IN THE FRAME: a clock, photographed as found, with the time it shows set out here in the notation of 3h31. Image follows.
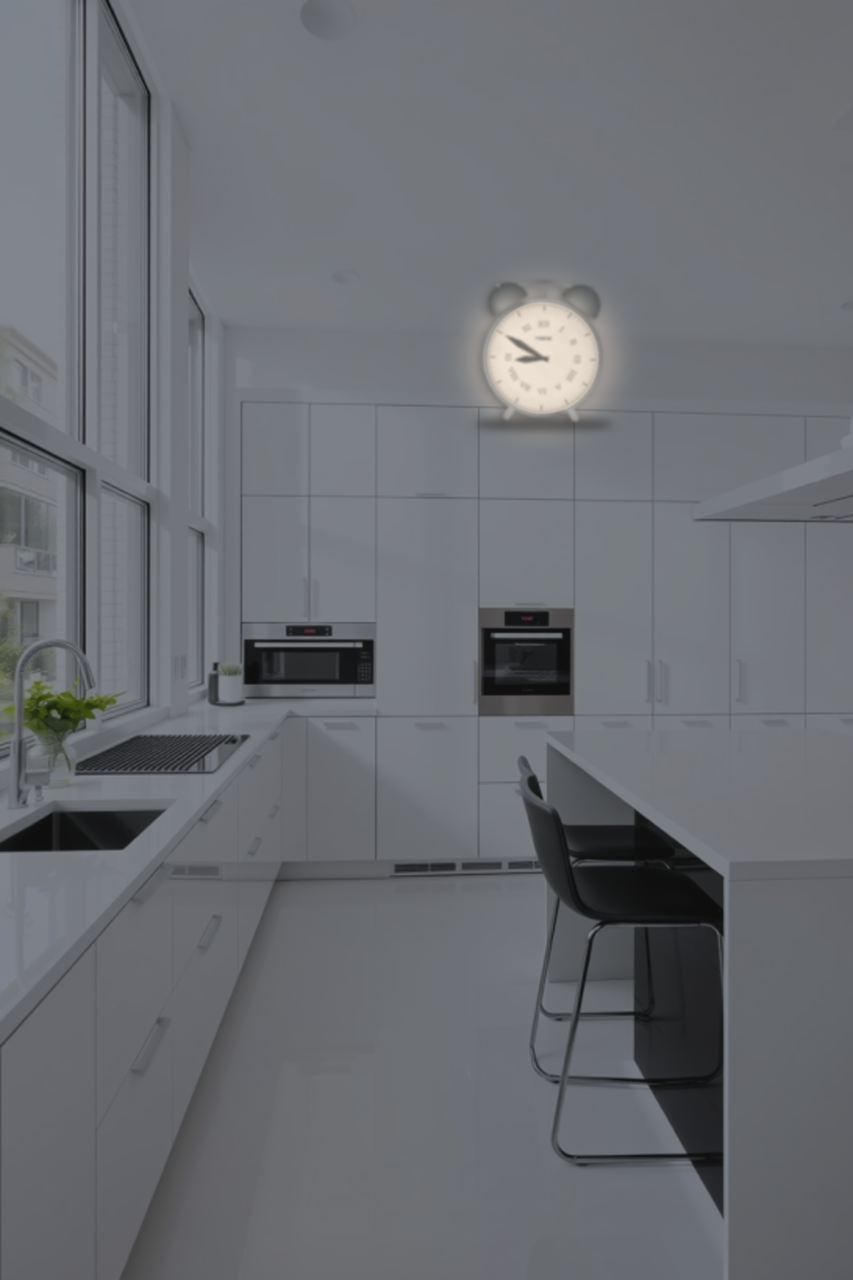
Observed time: 8h50
